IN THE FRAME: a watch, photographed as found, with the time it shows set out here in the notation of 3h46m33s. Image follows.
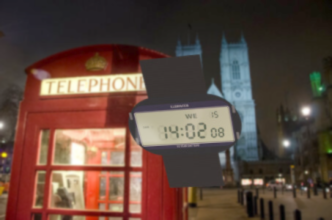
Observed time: 14h02m08s
